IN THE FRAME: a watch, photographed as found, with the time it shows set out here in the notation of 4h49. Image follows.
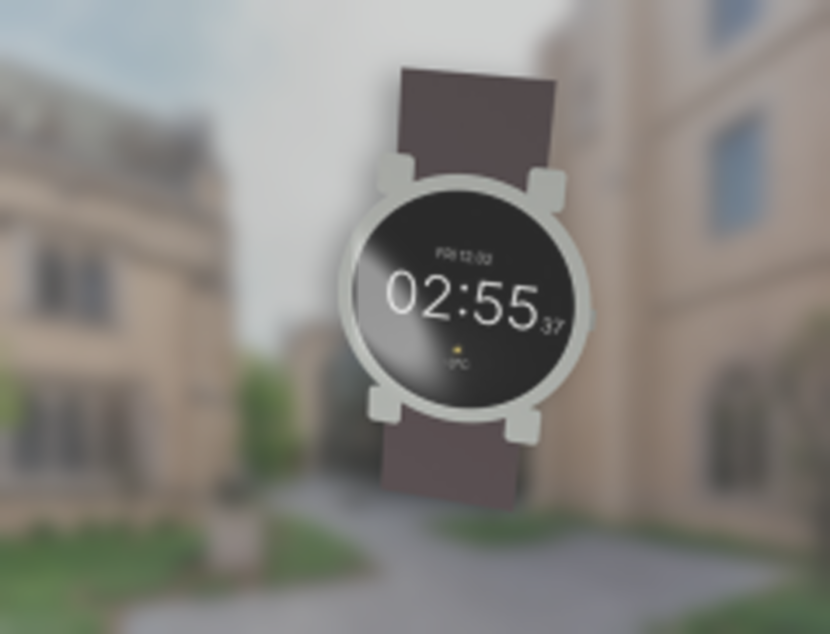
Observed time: 2h55
